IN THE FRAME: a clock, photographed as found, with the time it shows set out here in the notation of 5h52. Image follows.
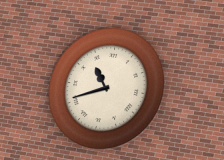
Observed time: 10h41
